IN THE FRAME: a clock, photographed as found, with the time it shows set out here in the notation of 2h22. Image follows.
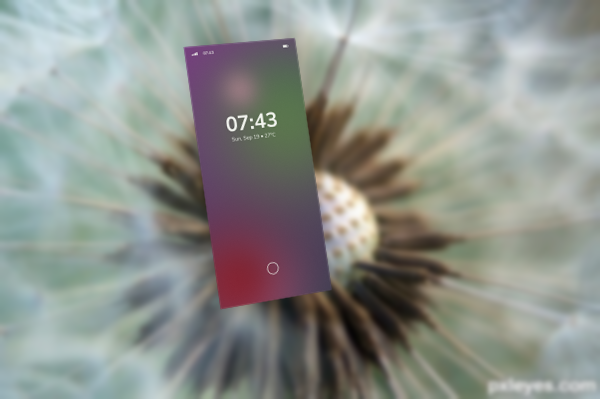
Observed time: 7h43
